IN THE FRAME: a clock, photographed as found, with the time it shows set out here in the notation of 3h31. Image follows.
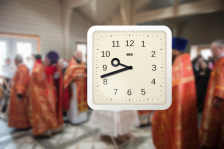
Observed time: 9h42
